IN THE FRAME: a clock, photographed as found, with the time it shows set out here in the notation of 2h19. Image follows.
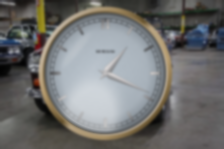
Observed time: 1h19
